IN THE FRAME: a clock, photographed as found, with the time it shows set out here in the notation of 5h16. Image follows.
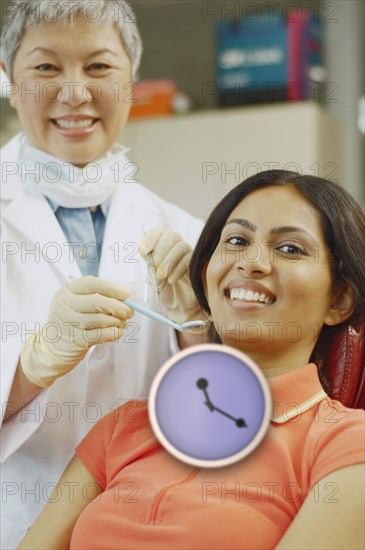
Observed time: 11h20
